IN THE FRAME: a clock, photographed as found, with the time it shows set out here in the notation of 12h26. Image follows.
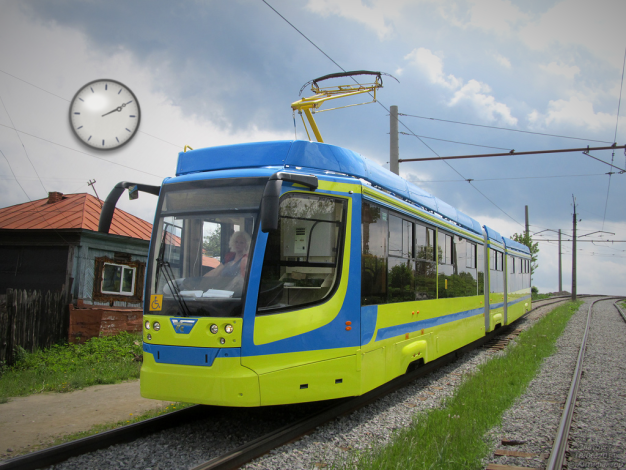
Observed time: 2h10
